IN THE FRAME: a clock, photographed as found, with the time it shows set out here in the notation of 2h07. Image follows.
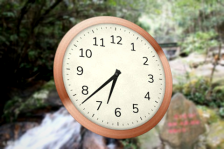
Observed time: 6h38
